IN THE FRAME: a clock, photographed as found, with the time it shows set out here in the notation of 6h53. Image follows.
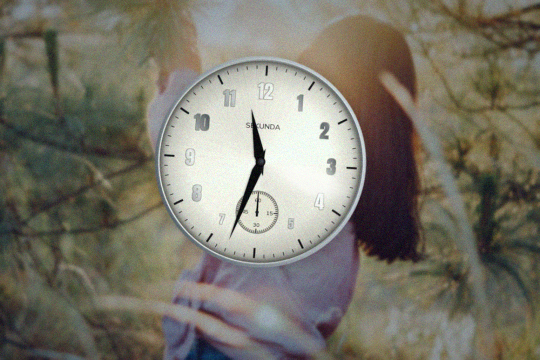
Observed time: 11h33
